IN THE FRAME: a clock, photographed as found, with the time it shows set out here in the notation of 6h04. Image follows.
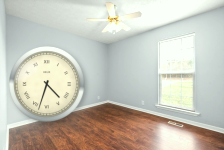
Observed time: 4h33
